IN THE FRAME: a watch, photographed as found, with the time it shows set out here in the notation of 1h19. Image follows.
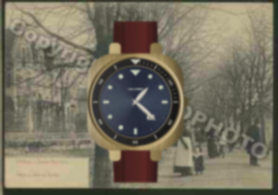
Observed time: 1h22
